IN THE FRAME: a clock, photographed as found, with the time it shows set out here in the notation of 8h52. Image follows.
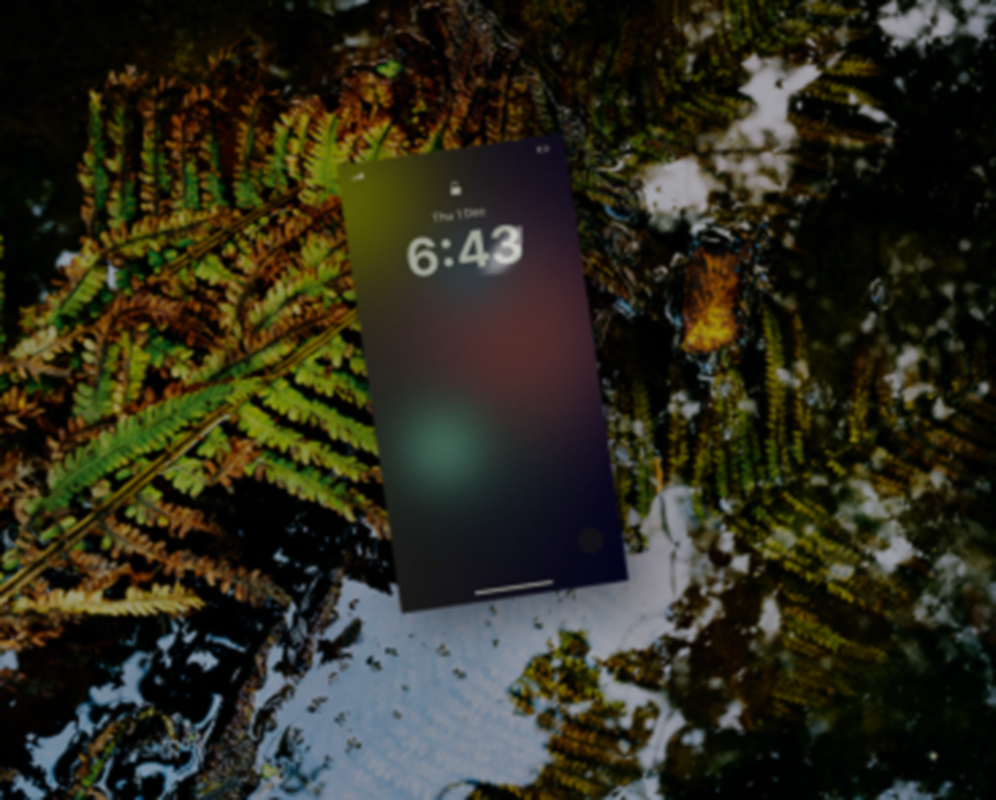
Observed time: 6h43
